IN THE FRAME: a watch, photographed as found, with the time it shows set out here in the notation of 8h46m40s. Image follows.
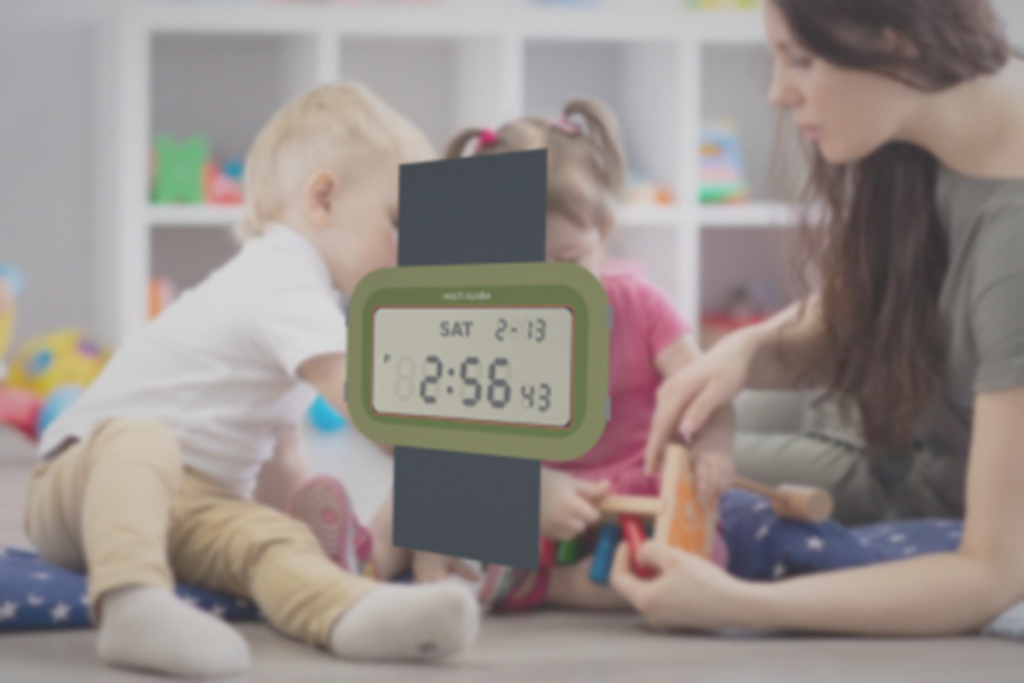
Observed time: 2h56m43s
